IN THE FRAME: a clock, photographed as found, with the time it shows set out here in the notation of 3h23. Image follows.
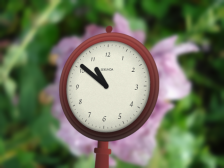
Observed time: 10h51
